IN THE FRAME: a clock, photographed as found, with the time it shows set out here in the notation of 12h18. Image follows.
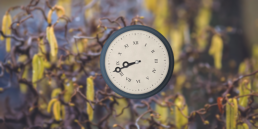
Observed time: 8h42
